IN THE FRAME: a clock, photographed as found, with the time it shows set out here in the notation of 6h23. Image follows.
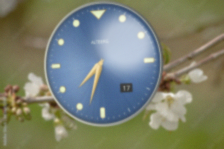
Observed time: 7h33
